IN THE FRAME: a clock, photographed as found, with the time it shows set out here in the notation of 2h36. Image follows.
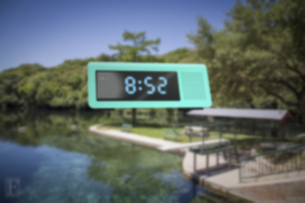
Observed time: 8h52
